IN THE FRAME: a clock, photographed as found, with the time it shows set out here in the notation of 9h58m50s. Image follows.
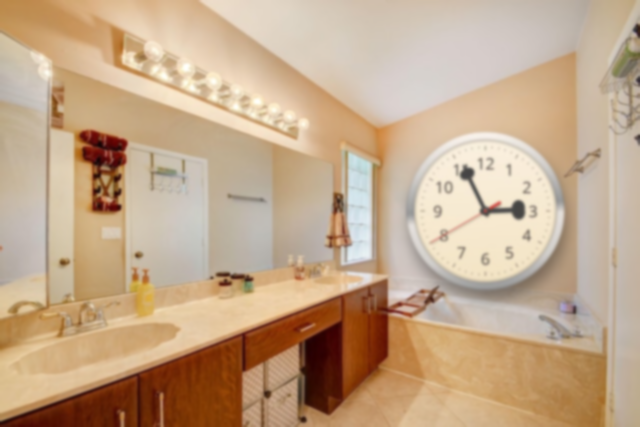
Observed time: 2h55m40s
